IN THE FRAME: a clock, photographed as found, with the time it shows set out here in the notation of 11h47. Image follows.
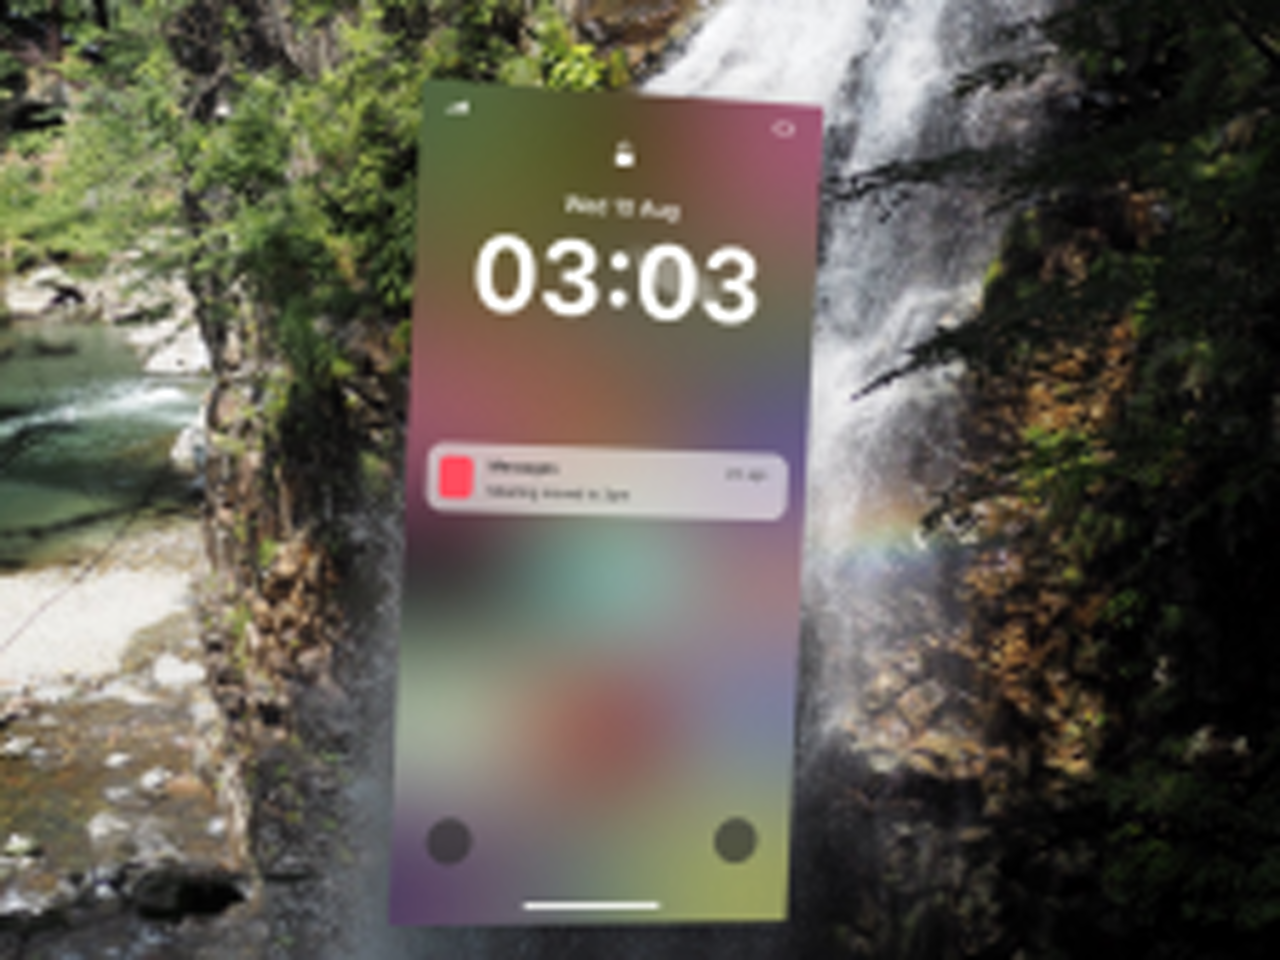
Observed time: 3h03
